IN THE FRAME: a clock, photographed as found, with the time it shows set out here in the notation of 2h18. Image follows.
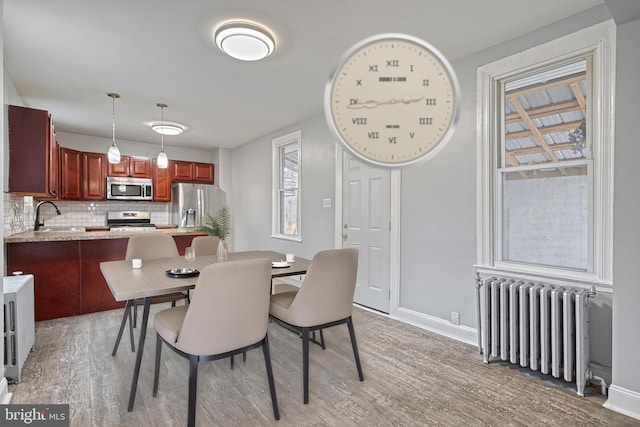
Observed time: 2h44
